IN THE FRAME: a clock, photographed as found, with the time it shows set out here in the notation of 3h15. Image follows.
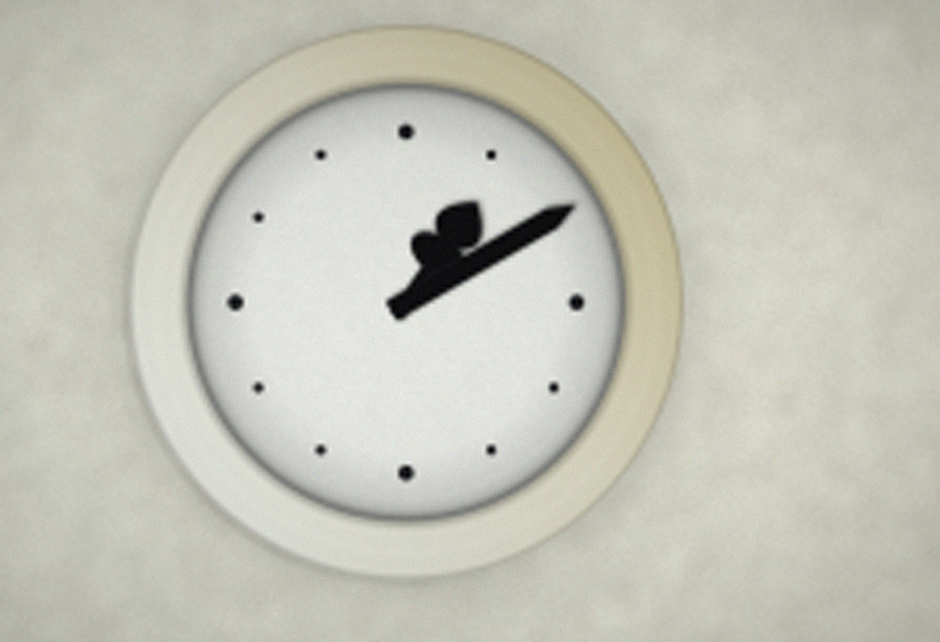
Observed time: 1h10
